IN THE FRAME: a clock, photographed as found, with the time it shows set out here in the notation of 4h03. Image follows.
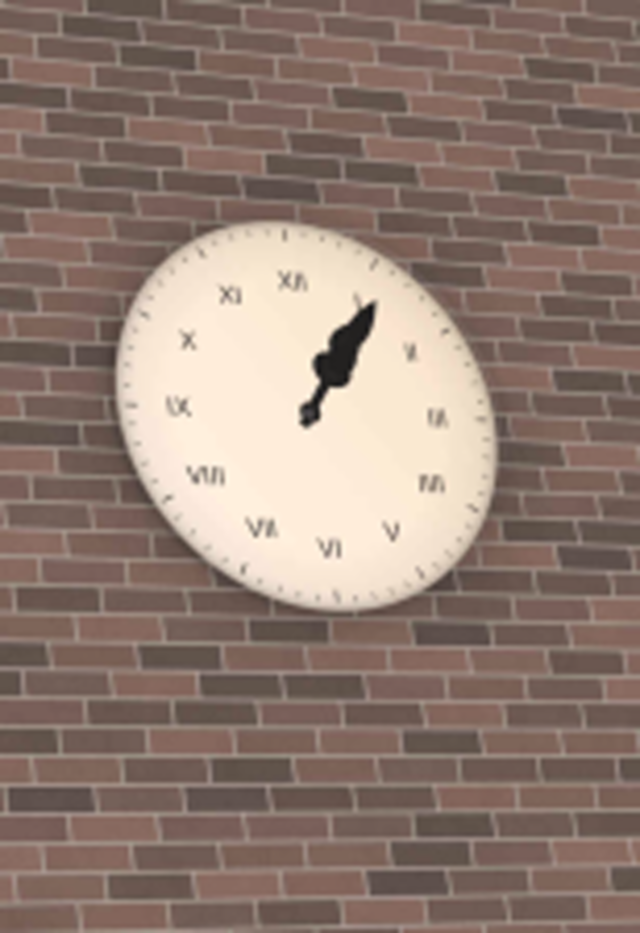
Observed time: 1h06
